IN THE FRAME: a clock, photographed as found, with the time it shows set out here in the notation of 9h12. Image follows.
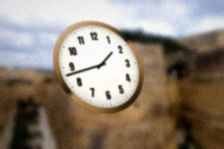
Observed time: 1h43
